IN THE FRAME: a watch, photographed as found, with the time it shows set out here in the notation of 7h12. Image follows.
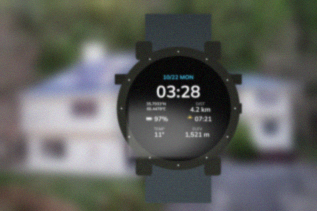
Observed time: 3h28
